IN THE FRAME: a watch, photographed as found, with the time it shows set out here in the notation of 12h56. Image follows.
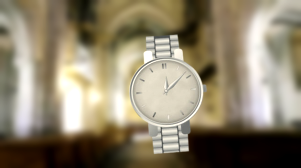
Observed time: 12h08
